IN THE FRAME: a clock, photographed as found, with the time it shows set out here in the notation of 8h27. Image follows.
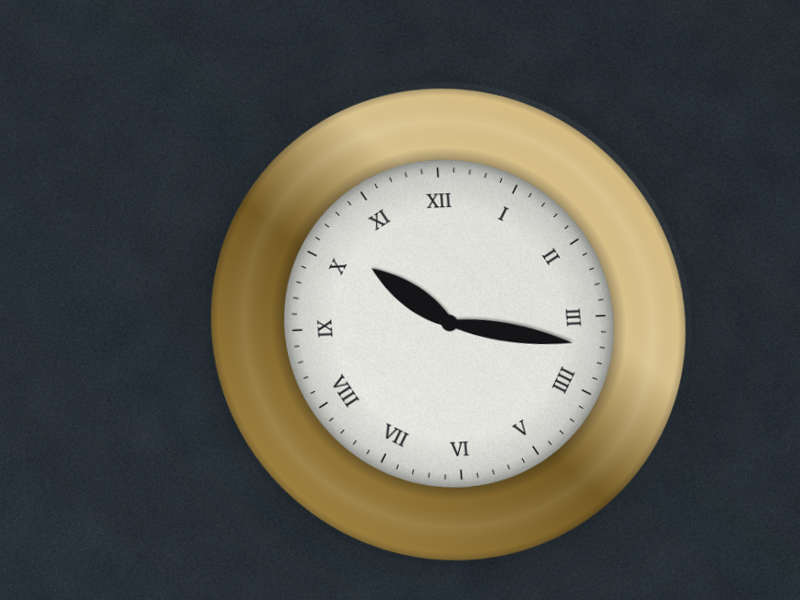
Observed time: 10h17
